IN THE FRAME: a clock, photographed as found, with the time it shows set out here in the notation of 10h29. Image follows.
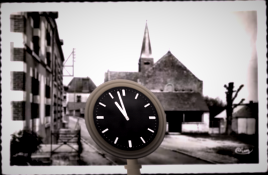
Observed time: 10h58
